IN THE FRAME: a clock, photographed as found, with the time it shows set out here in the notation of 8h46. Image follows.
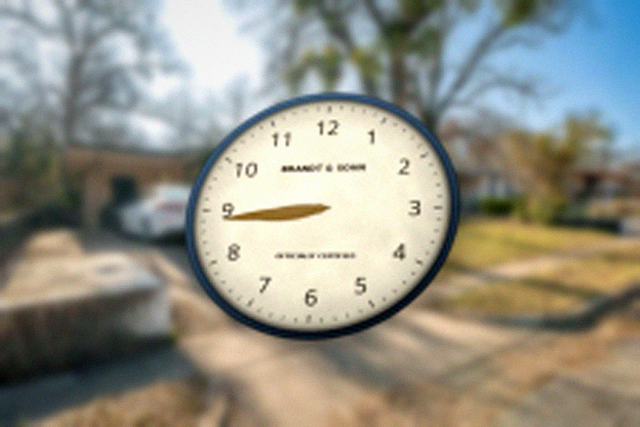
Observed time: 8h44
